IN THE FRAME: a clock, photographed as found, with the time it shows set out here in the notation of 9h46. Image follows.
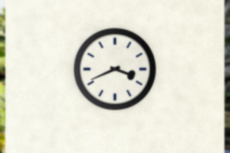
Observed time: 3h41
